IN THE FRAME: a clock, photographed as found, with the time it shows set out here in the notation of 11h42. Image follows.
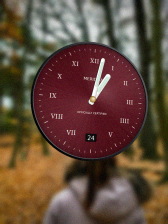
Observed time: 1h02
